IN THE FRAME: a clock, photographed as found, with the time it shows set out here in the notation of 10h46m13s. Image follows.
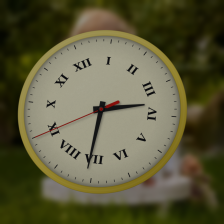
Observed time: 3h35m45s
